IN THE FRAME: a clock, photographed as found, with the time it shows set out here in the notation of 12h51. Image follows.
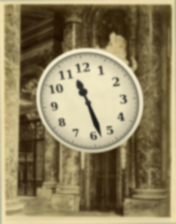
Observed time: 11h28
